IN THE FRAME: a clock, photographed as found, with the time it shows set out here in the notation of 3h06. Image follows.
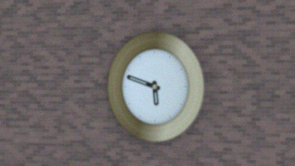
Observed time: 5h48
